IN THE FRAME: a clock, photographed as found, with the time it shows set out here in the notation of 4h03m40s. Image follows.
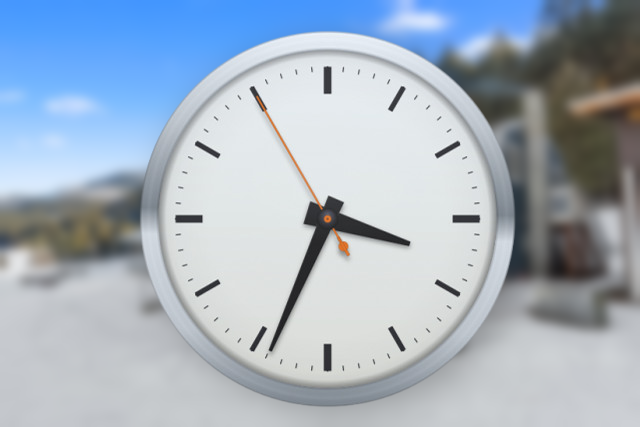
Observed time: 3h33m55s
